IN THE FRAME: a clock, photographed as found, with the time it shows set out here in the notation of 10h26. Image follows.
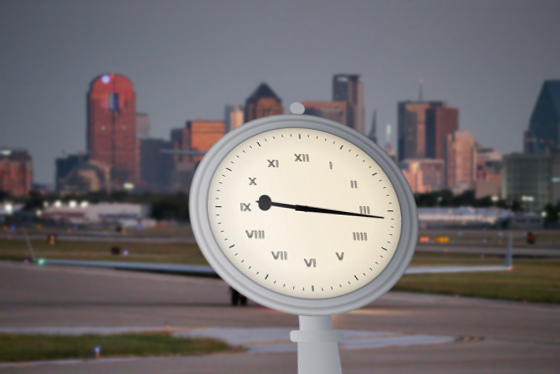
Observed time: 9h16
